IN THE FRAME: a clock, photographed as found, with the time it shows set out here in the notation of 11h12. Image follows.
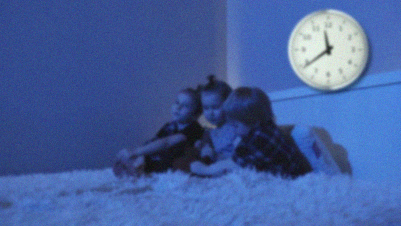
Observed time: 11h39
